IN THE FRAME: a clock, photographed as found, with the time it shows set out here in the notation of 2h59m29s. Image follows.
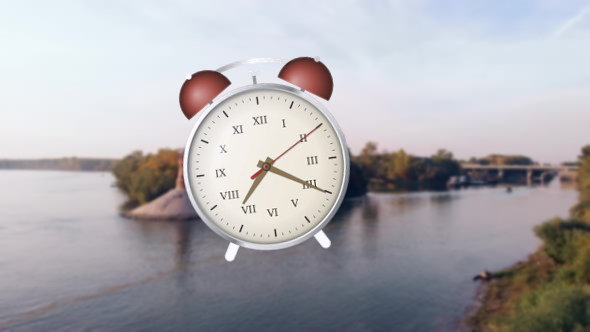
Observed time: 7h20m10s
